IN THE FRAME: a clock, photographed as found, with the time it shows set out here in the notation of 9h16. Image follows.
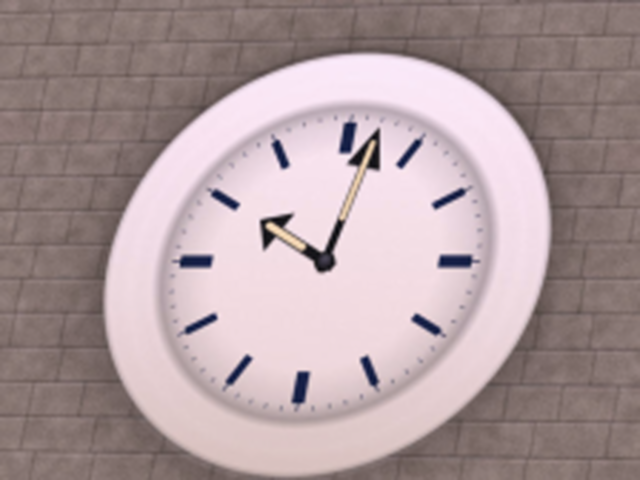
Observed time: 10h02
